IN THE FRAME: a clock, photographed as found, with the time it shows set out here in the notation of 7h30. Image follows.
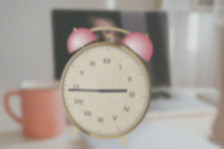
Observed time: 2h44
